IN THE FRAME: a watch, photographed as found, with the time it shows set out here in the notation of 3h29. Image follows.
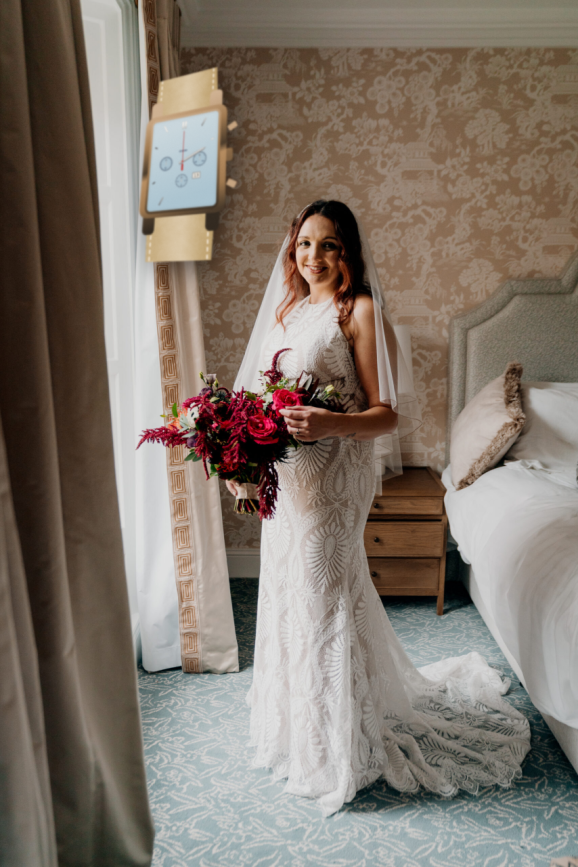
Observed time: 2h11
